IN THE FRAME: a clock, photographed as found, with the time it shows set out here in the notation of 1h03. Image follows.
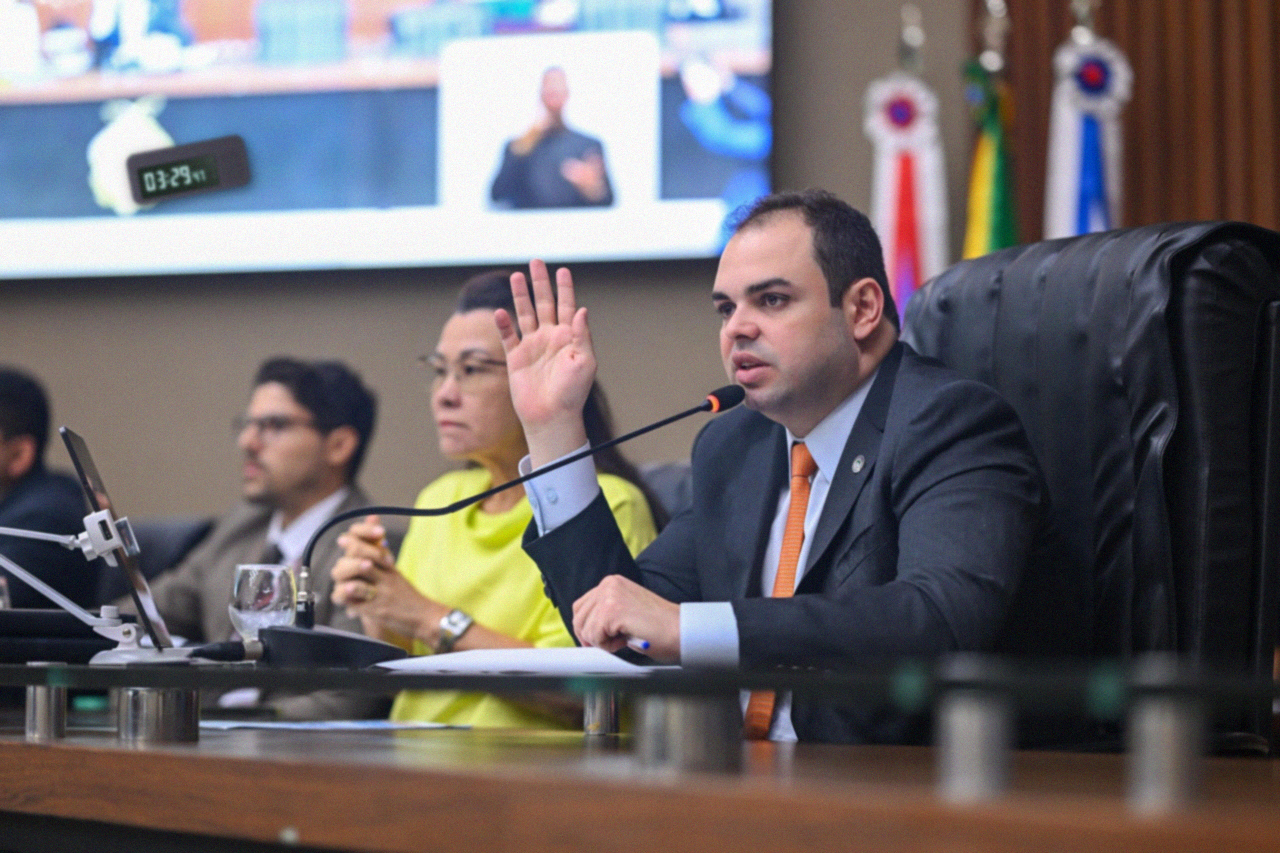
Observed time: 3h29
